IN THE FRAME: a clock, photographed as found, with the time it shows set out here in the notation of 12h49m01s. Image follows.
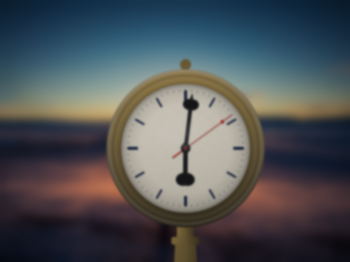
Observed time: 6h01m09s
